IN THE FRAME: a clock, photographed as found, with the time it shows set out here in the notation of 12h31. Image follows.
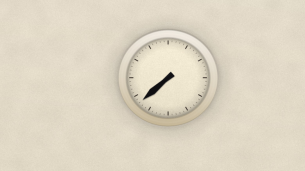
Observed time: 7h38
